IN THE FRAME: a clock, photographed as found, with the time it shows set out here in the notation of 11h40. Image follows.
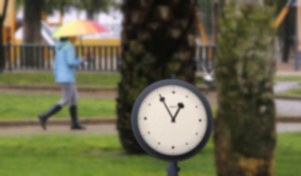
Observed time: 12h55
